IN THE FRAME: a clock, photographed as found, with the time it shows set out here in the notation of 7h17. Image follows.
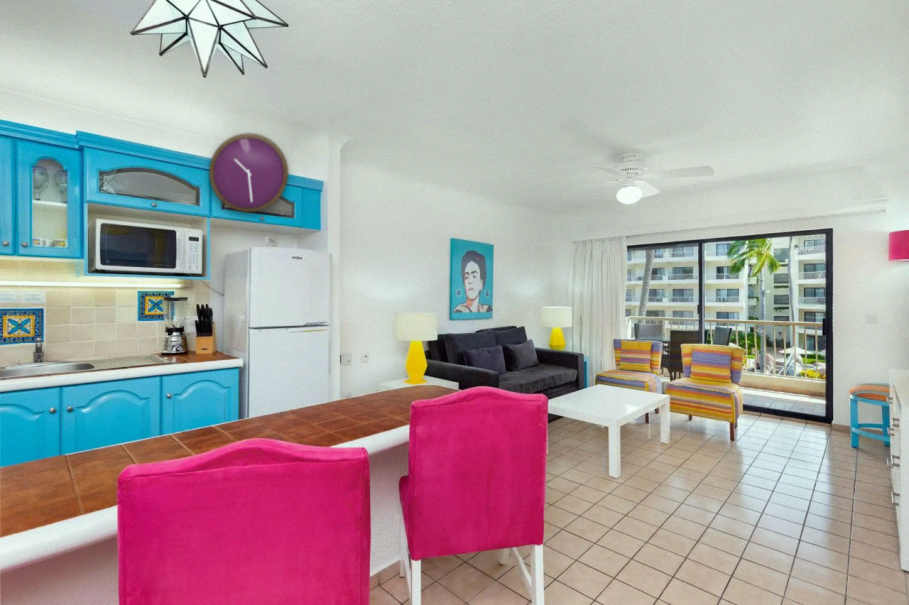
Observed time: 10h29
